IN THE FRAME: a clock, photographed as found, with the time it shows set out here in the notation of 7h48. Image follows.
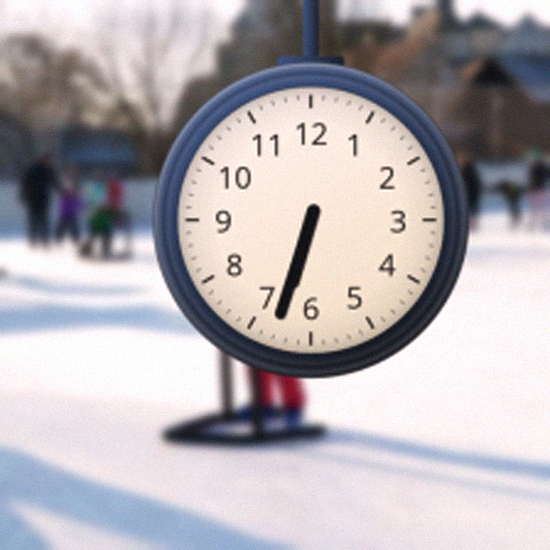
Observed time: 6h33
